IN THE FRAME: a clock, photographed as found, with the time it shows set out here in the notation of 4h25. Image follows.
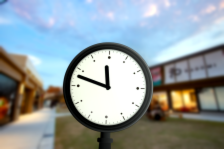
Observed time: 11h48
